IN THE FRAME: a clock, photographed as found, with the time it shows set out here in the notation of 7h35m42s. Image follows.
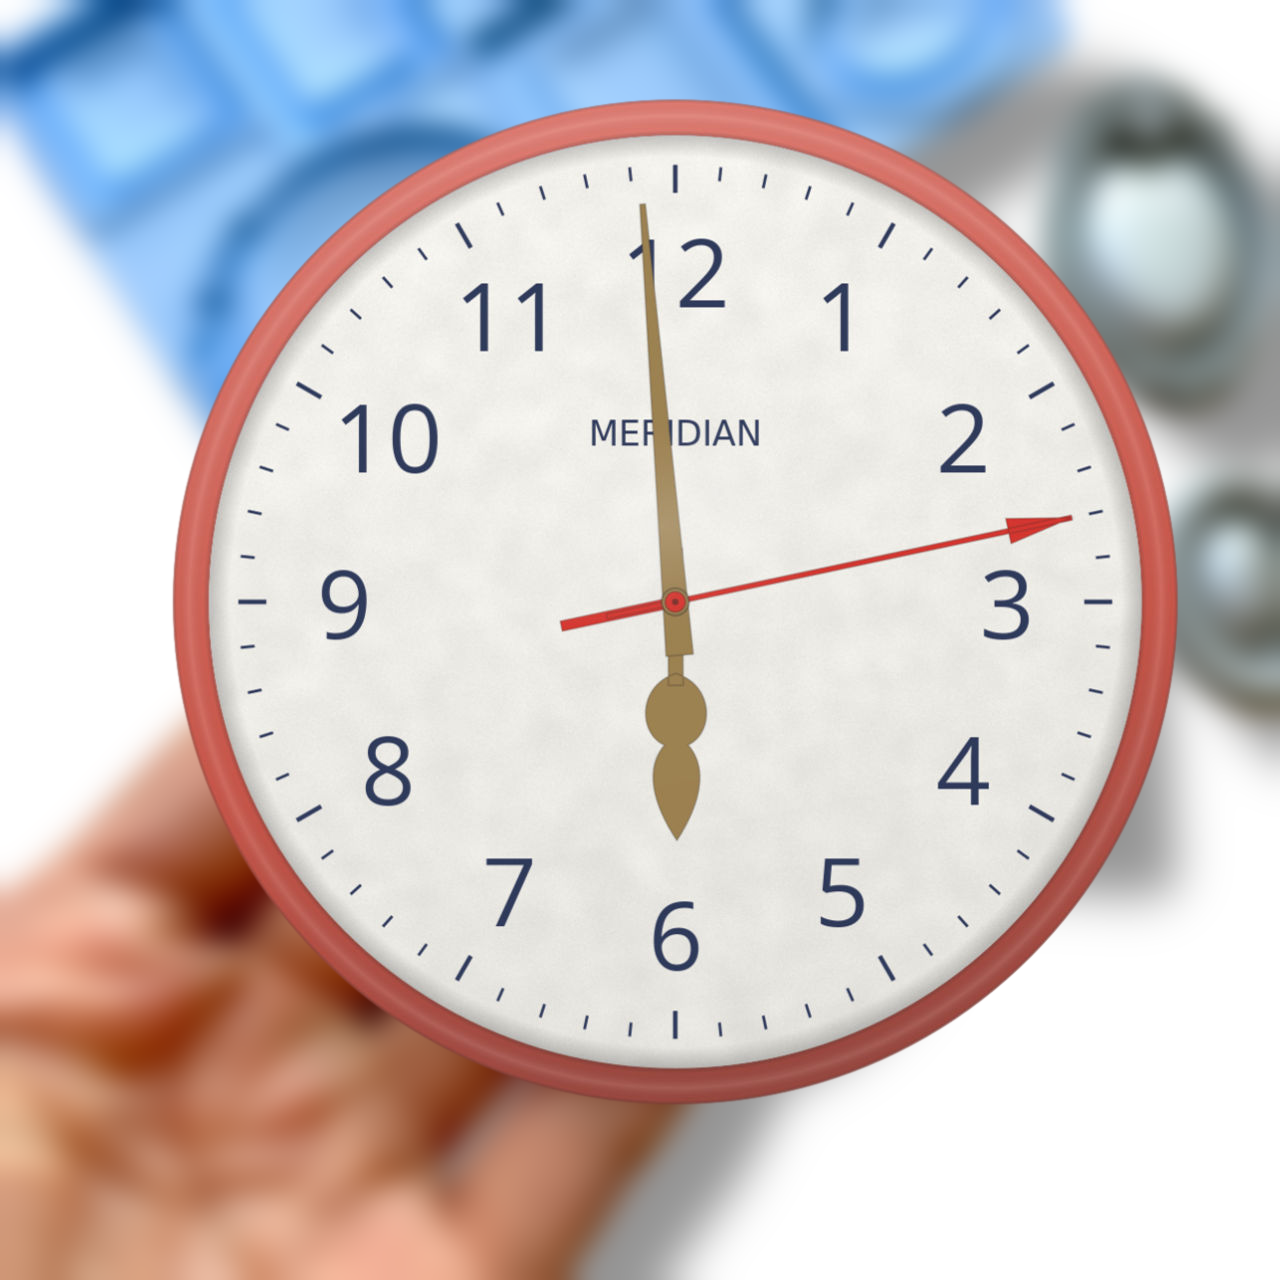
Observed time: 5h59m13s
